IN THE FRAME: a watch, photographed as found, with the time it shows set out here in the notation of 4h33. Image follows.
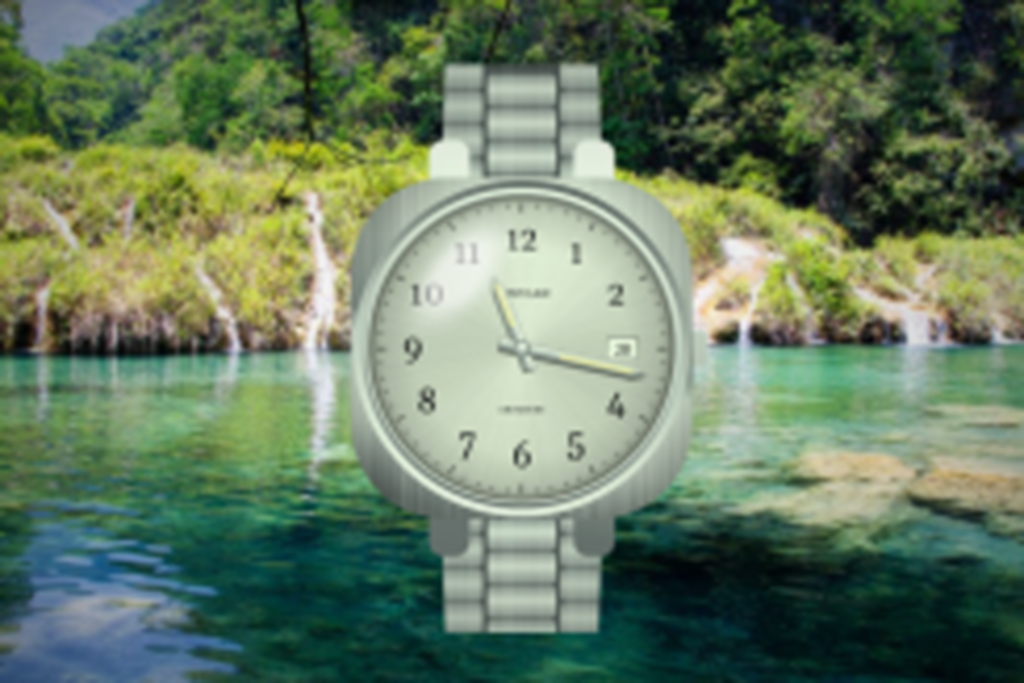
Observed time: 11h17
